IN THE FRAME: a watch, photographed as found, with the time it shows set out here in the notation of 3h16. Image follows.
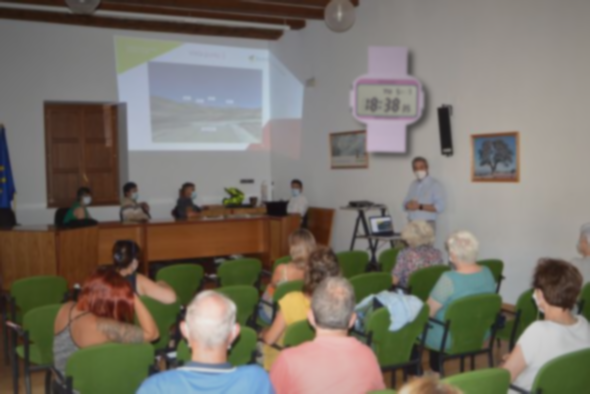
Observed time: 18h38
